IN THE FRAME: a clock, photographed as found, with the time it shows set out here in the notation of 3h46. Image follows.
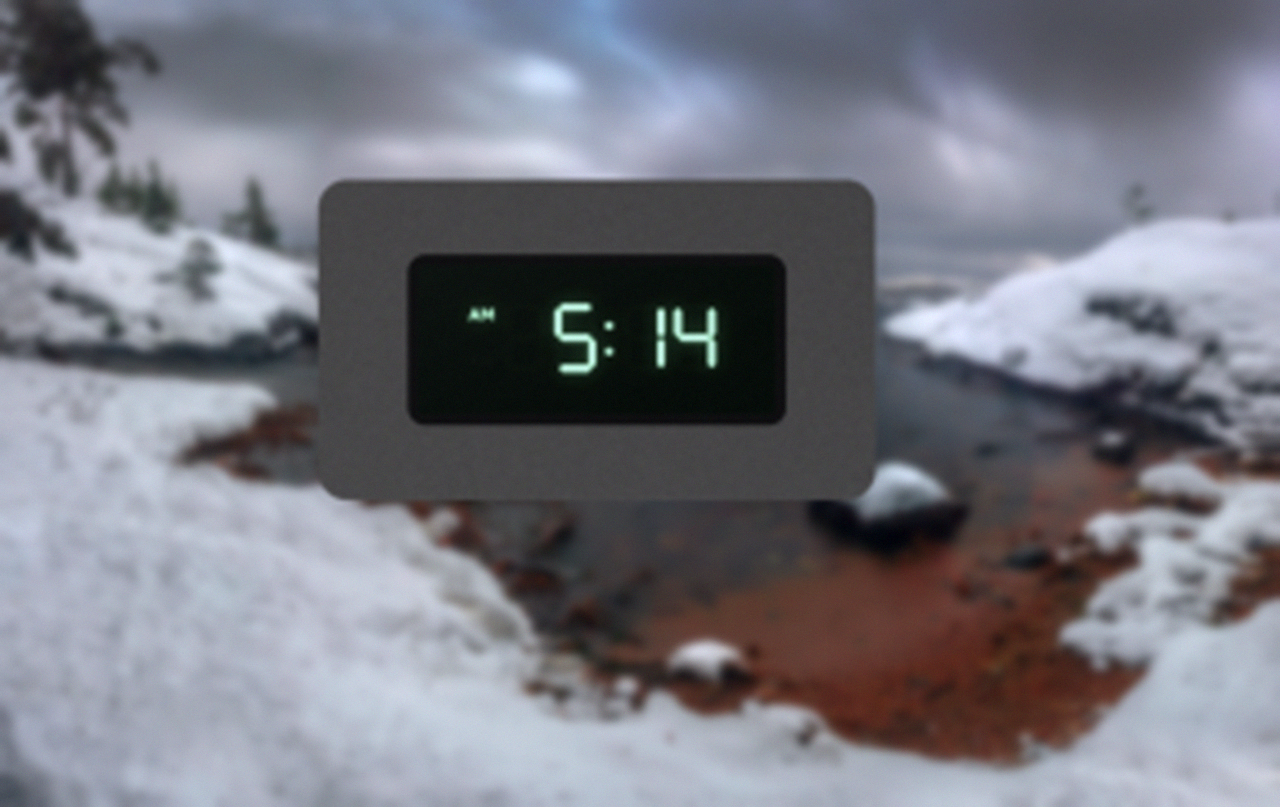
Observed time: 5h14
